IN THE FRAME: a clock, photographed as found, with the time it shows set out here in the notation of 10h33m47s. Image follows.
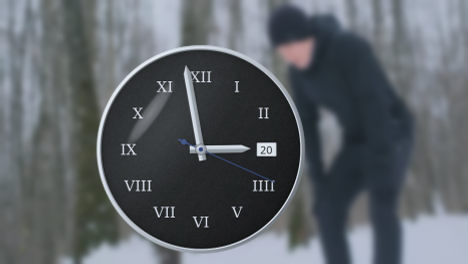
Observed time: 2h58m19s
